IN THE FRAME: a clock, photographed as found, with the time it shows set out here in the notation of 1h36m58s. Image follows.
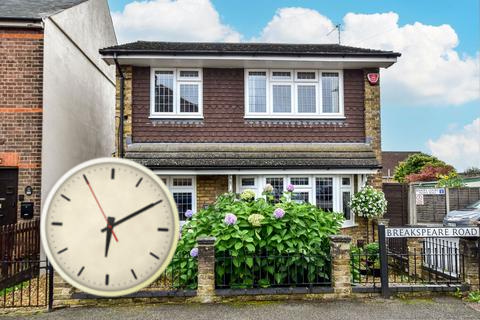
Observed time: 6h09m55s
